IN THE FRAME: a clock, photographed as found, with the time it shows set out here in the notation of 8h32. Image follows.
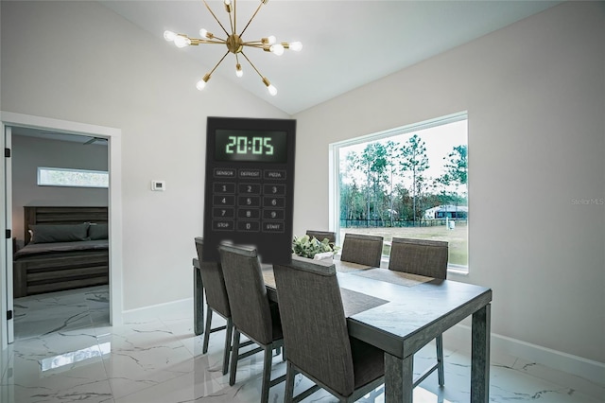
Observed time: 20h05
